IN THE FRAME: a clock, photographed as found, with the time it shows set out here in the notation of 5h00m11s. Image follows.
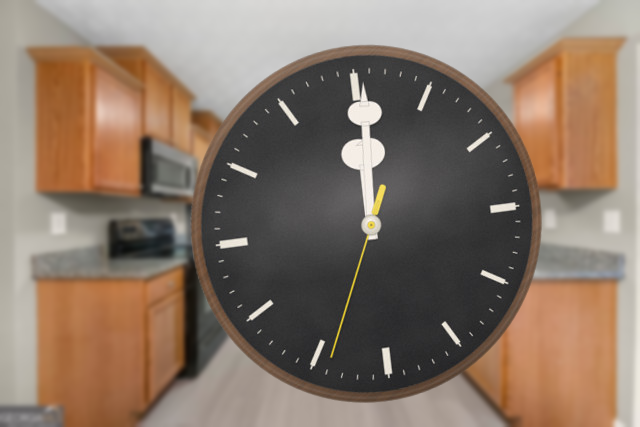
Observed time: 12h00m34s
